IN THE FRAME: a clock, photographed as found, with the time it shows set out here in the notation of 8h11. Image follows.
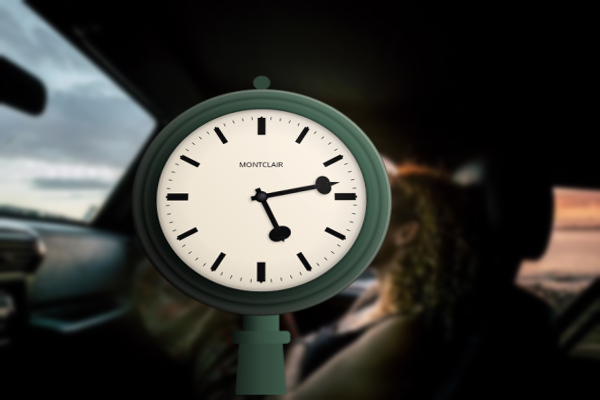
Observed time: 5h13
